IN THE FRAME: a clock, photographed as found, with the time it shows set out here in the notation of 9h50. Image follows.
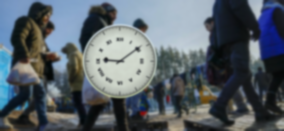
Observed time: 9h09
